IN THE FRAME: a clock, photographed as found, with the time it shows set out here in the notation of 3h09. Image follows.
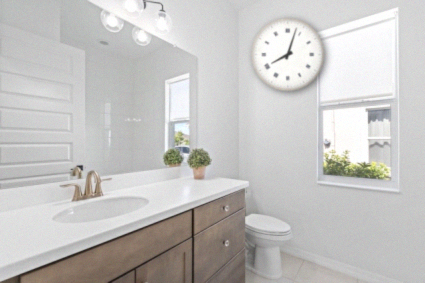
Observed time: 8h03
